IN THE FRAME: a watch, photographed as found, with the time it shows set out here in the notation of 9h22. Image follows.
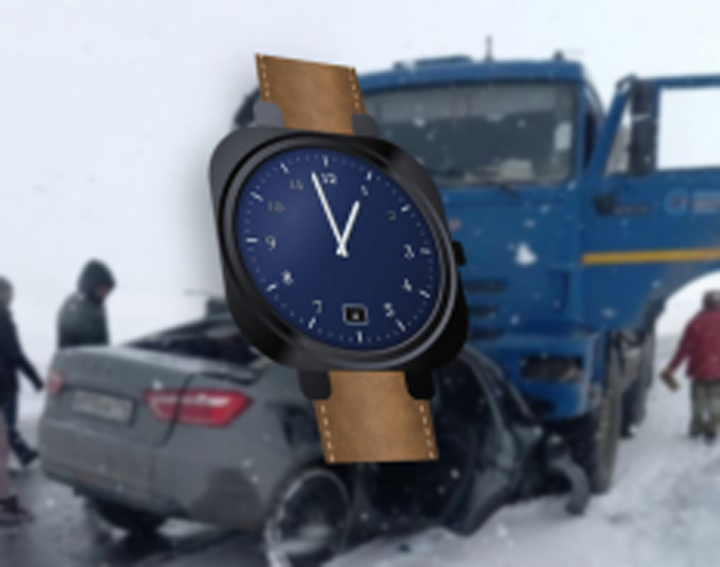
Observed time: 12h58
